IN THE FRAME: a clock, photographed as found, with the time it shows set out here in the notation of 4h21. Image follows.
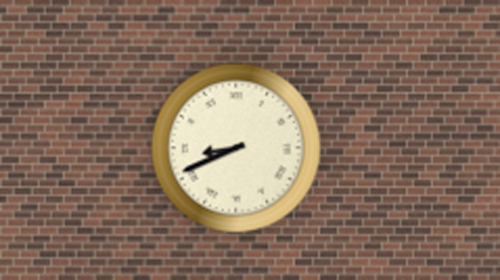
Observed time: 8h41
